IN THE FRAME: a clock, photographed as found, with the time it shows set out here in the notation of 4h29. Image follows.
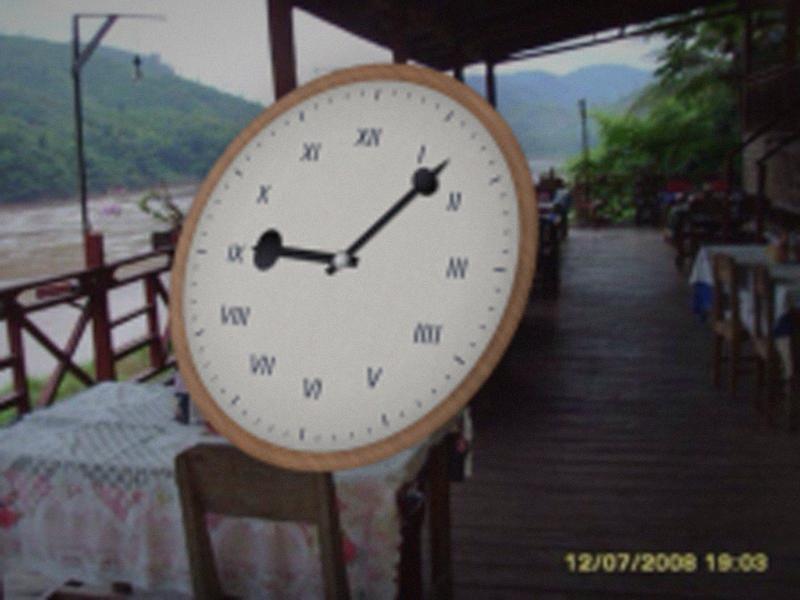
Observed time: 9h07
